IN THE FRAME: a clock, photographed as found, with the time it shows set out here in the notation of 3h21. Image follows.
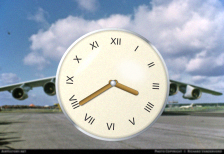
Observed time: 3h39
